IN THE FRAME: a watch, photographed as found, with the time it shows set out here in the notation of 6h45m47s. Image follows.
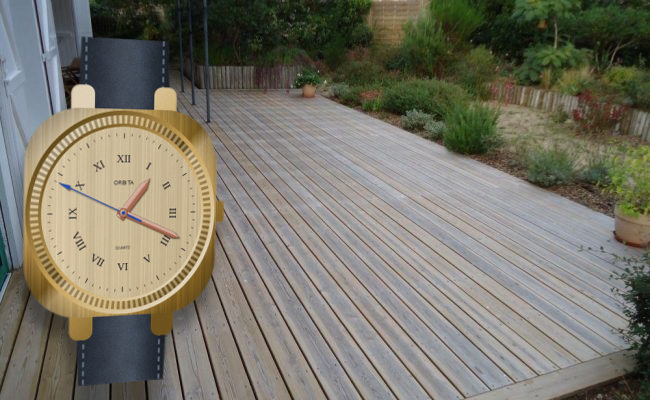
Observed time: 1h18m49s
